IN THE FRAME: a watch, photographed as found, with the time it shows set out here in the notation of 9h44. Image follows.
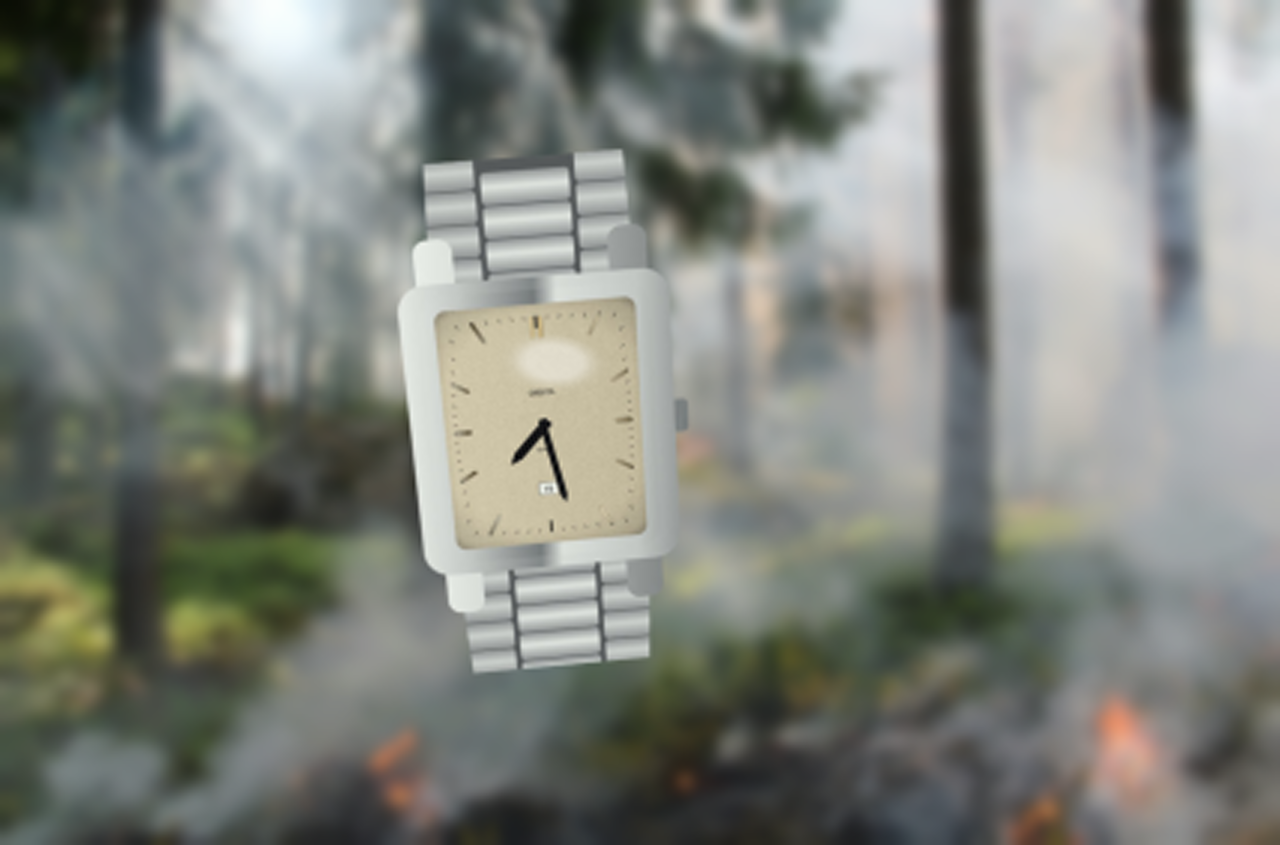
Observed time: 7h28
